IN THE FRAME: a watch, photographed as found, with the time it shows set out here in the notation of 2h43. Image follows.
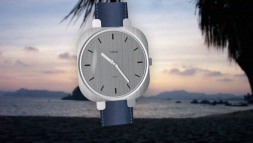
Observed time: 10h24
